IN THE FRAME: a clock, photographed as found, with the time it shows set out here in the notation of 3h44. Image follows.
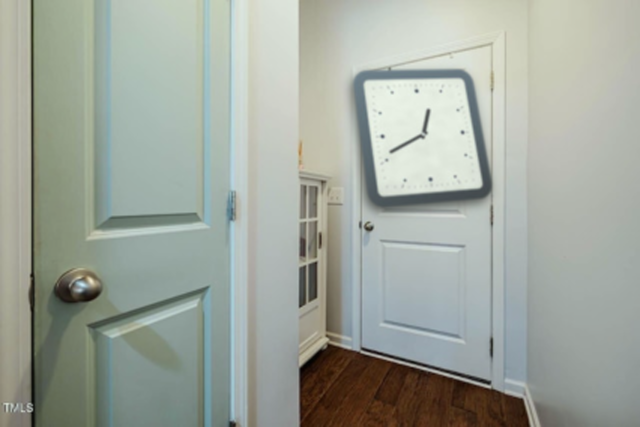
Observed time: 12h41
